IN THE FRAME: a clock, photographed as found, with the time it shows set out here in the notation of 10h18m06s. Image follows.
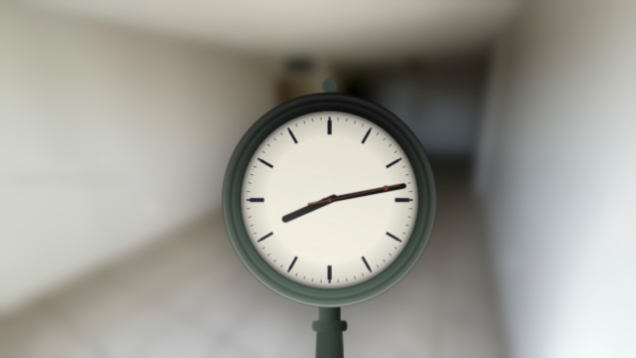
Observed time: 8h13m13s
